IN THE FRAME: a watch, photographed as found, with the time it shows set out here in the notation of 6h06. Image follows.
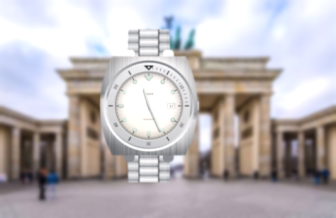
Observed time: 11h26
